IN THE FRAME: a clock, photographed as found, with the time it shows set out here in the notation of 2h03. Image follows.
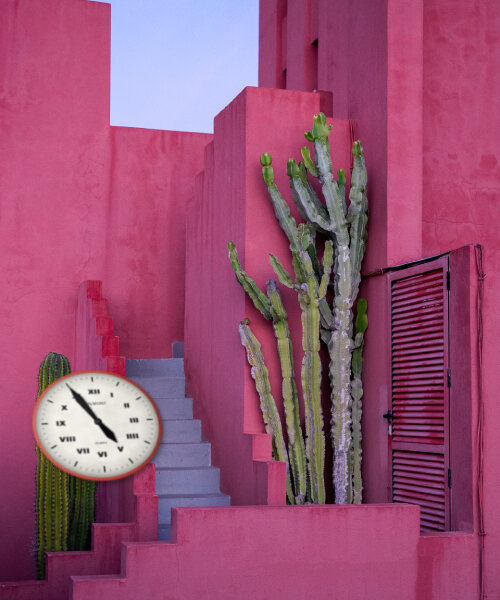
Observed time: 4h55
